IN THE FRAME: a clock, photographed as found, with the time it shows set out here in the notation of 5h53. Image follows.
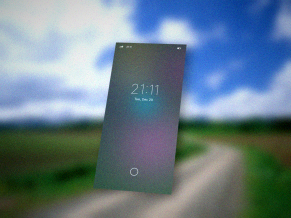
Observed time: 21h11
